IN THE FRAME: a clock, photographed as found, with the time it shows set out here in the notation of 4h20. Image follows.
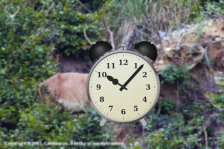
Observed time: 10h07
